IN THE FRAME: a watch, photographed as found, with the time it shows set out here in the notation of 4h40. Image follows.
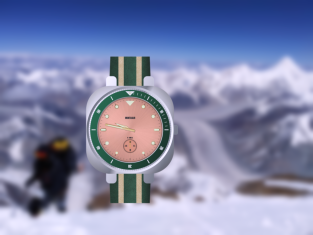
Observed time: 9h47
